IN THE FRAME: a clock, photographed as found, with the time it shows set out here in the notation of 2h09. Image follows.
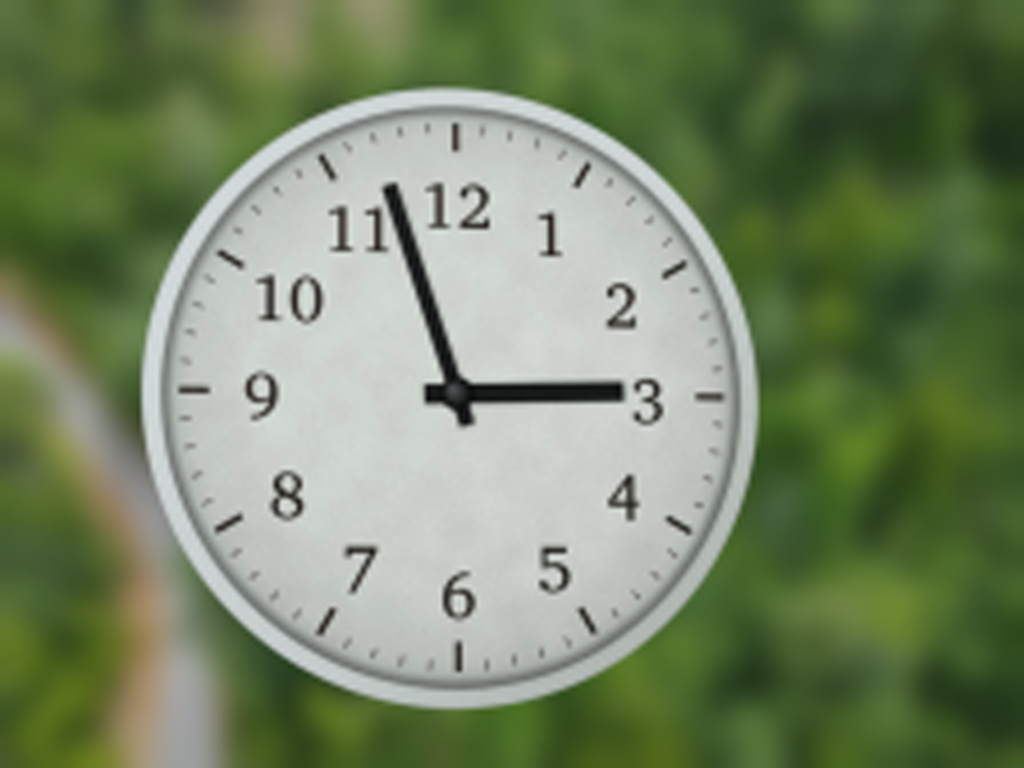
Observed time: 2h57
